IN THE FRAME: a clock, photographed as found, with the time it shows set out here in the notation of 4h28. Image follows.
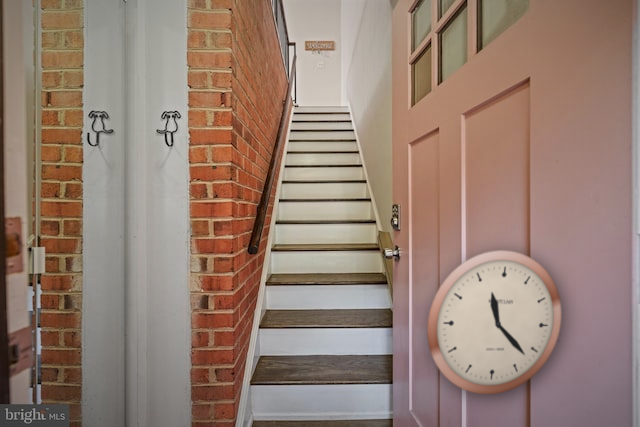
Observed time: 11h22
